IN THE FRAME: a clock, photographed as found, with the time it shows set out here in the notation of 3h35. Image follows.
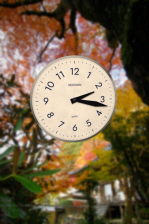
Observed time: 2h17
